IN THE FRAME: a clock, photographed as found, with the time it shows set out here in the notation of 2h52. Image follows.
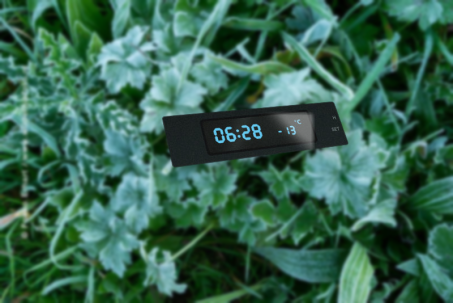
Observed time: 6h28
